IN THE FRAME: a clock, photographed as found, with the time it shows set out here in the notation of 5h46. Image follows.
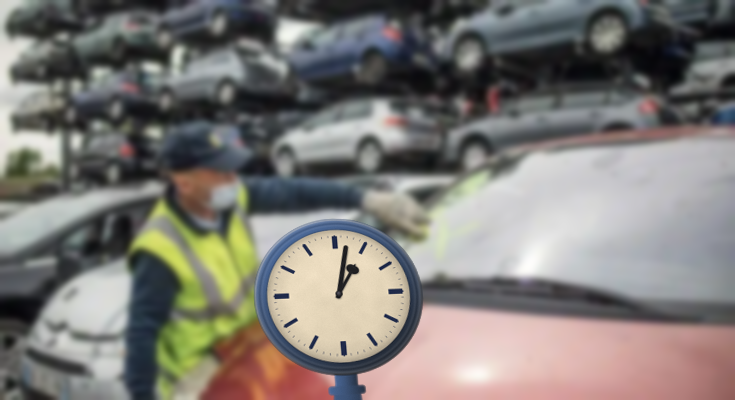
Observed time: 1h02
